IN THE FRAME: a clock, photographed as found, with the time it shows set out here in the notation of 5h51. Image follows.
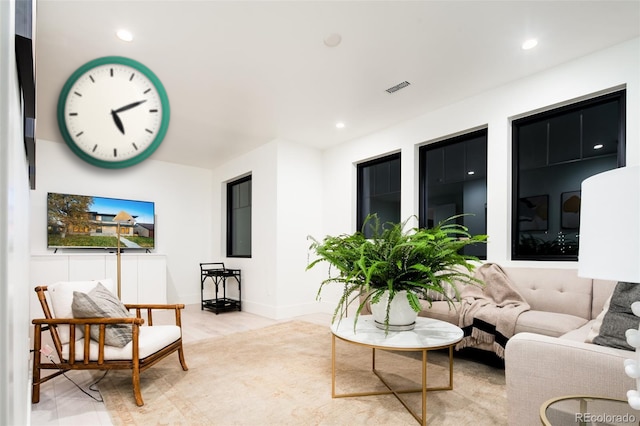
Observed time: 5h12
